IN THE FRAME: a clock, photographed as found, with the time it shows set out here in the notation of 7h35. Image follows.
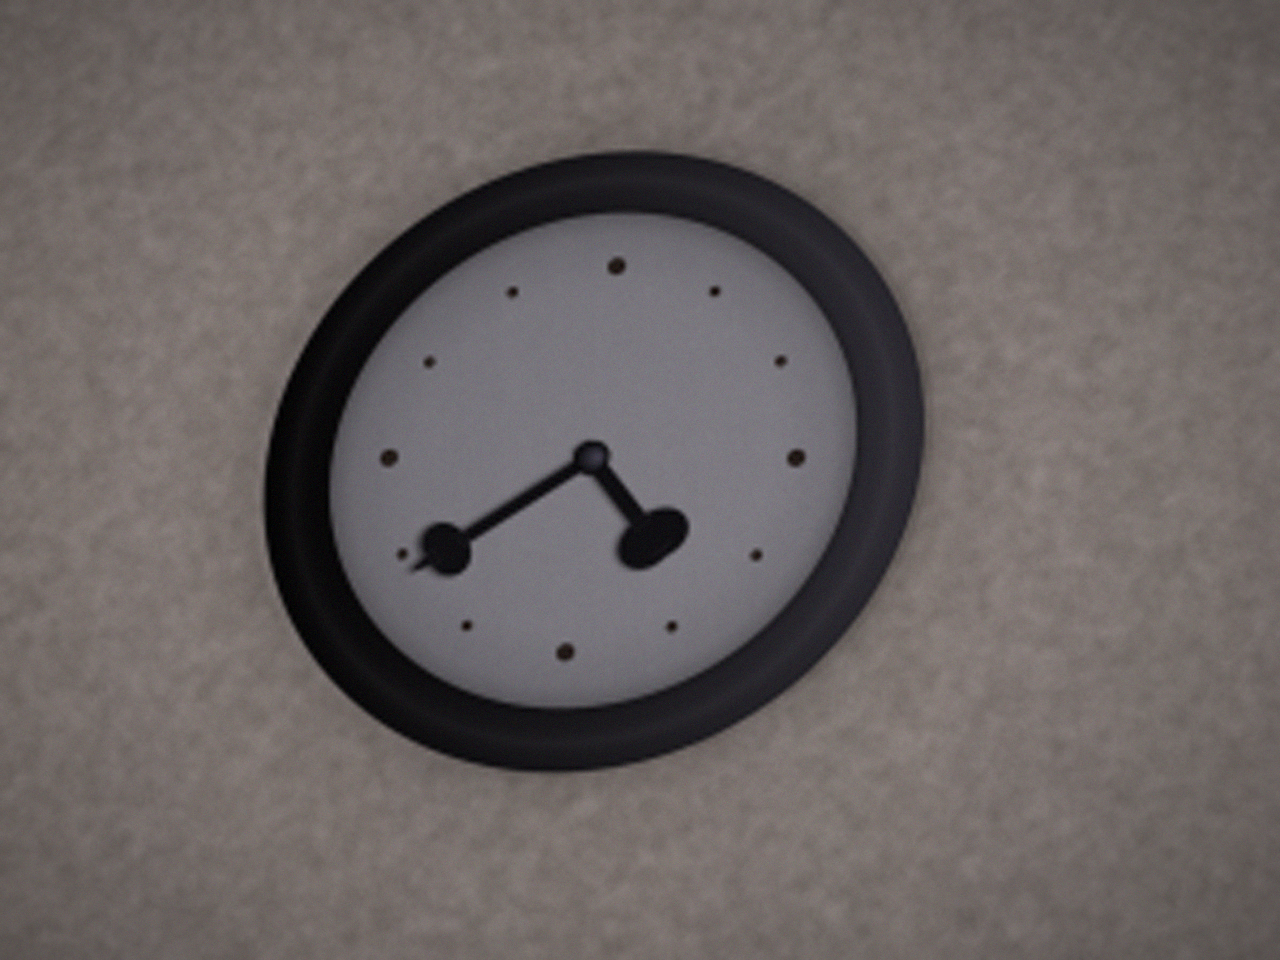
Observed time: 4h39
